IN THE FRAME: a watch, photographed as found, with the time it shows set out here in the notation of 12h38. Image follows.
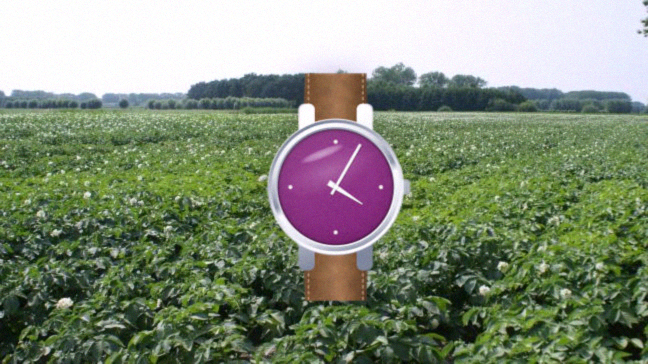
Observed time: 4h05
